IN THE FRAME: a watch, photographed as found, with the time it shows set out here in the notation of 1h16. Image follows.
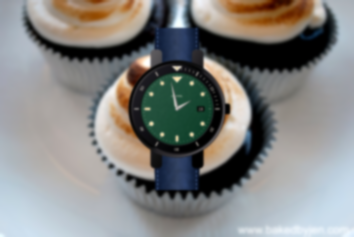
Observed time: 1h58
